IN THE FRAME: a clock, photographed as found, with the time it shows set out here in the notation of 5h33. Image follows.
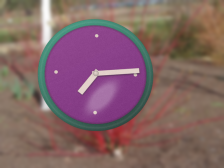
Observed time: 7h14
